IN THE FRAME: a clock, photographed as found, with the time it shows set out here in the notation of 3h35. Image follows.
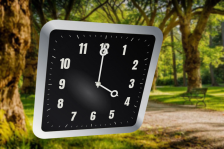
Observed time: 4h00
